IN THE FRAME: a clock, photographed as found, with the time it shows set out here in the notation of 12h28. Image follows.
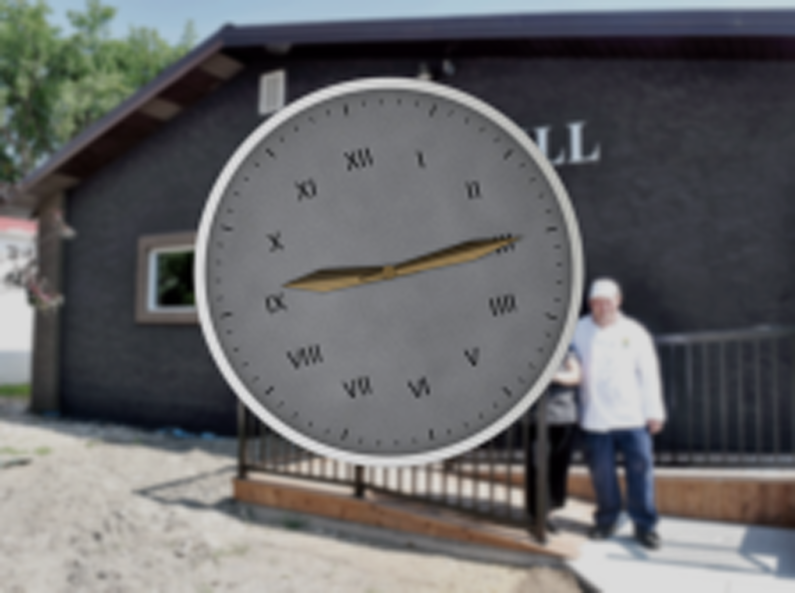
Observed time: 9h15
